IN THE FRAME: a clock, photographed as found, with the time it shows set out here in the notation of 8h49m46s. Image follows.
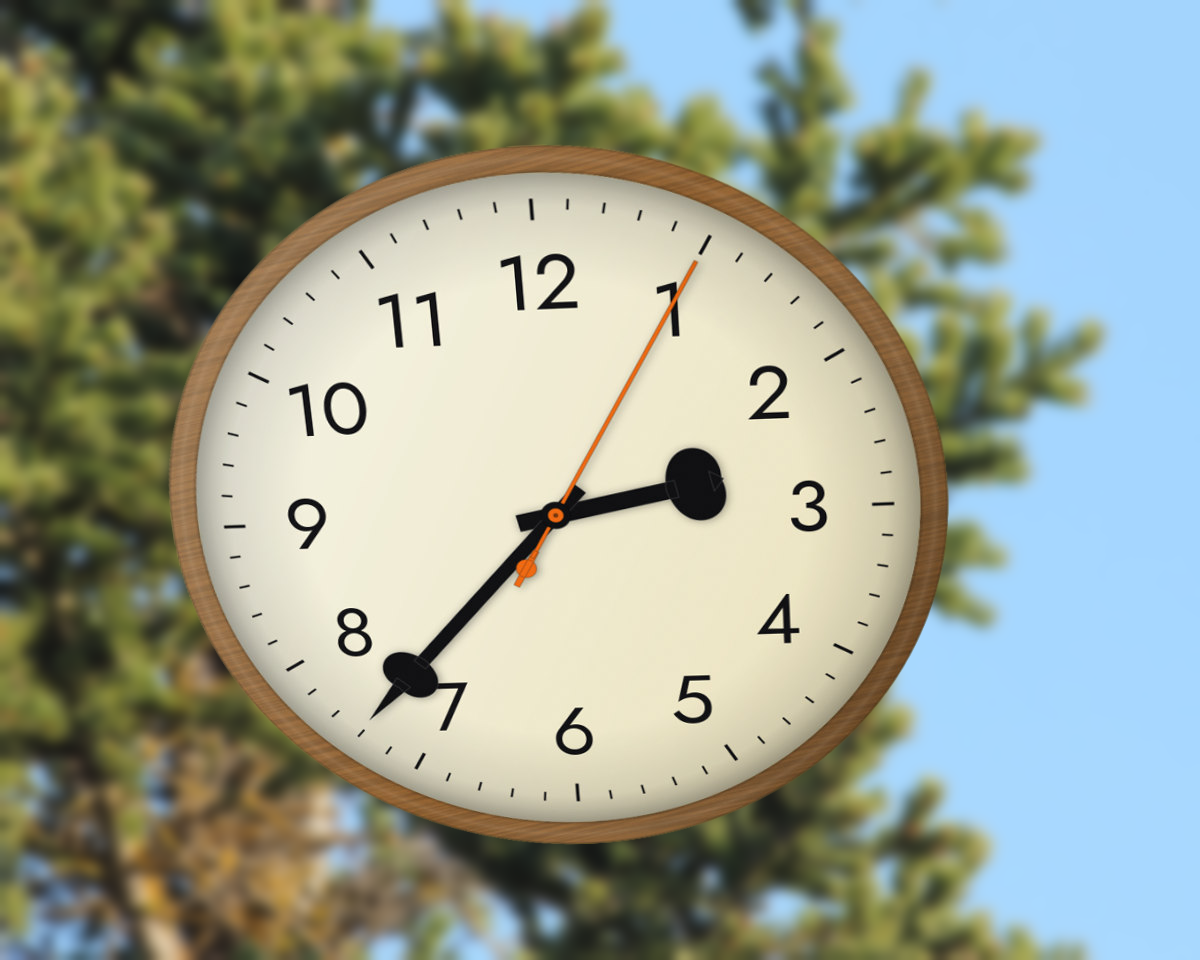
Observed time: 2h37m05s
